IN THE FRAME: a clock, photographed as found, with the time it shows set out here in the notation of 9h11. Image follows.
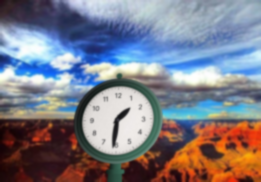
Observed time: 1h31
